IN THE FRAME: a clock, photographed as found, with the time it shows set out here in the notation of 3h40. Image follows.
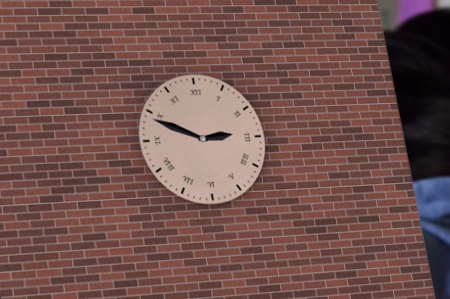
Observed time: 2h49
